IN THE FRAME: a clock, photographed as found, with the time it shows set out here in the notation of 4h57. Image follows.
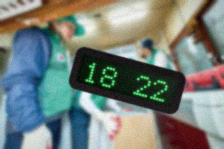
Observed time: 18h22
